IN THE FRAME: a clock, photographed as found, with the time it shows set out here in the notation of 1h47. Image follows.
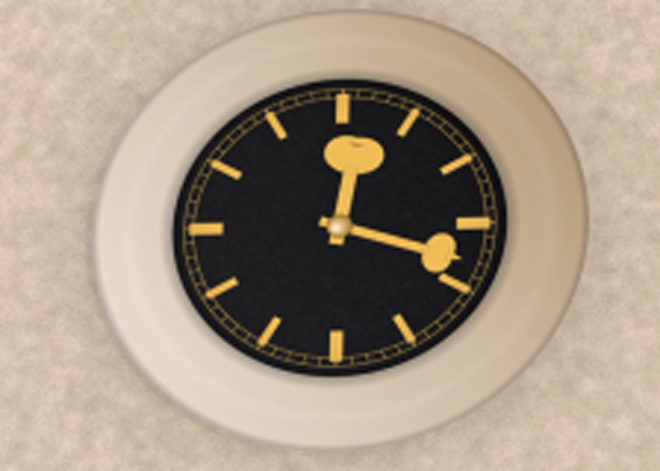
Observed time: 12h18
